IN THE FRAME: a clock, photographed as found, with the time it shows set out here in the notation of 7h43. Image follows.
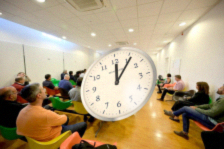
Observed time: 12h06
